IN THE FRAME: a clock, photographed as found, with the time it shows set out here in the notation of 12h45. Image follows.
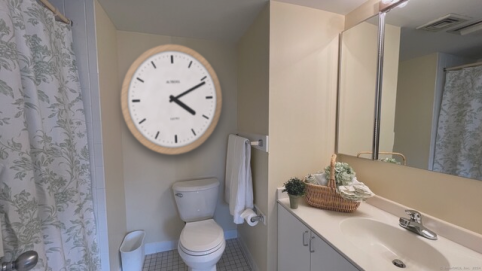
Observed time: 4h11
